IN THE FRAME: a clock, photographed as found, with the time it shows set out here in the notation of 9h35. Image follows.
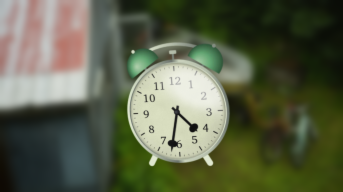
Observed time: 4h32
